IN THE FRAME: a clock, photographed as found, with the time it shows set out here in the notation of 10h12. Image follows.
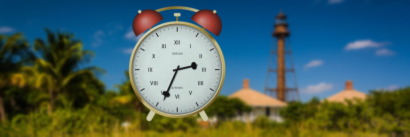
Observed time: 2h34
